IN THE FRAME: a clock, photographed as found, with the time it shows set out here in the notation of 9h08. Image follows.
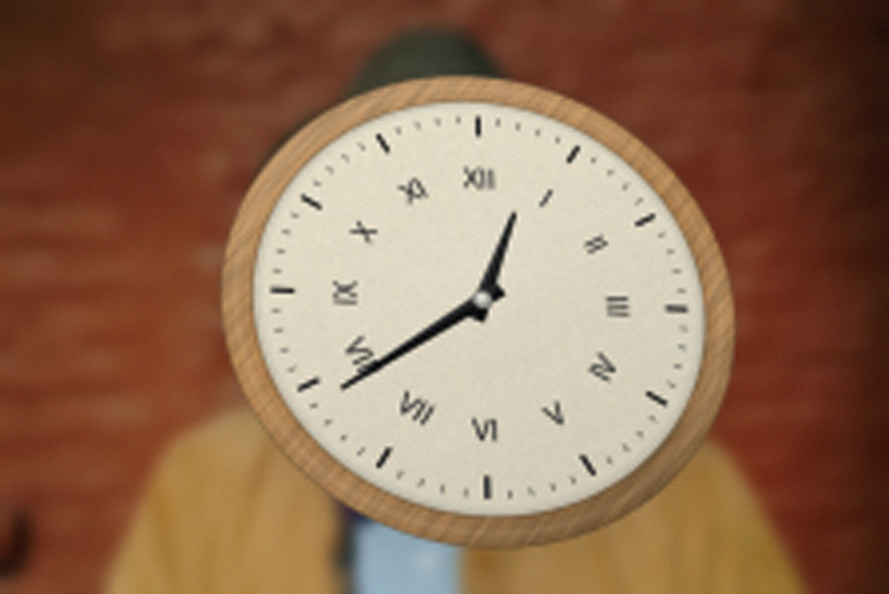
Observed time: 12h39
